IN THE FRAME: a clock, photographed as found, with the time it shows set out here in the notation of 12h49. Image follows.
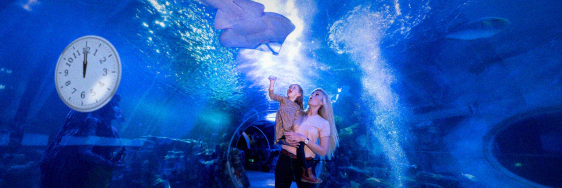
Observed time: 12h00
